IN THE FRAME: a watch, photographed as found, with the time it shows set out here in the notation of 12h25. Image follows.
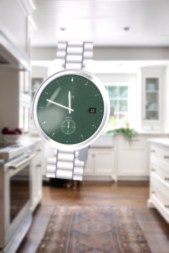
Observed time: 11h48
